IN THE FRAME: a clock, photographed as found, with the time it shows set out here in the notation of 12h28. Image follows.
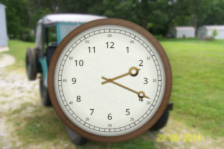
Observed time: 2h19
